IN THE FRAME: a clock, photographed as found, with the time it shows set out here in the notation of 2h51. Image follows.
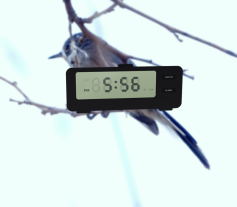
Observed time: 5h56
